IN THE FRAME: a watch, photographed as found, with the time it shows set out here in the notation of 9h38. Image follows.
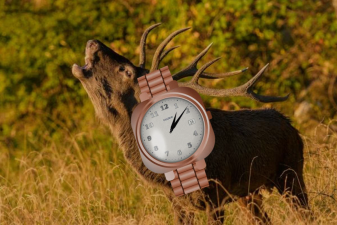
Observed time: 1h09
